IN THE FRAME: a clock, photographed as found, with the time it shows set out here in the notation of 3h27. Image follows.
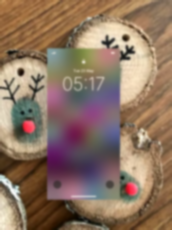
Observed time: 5h17
